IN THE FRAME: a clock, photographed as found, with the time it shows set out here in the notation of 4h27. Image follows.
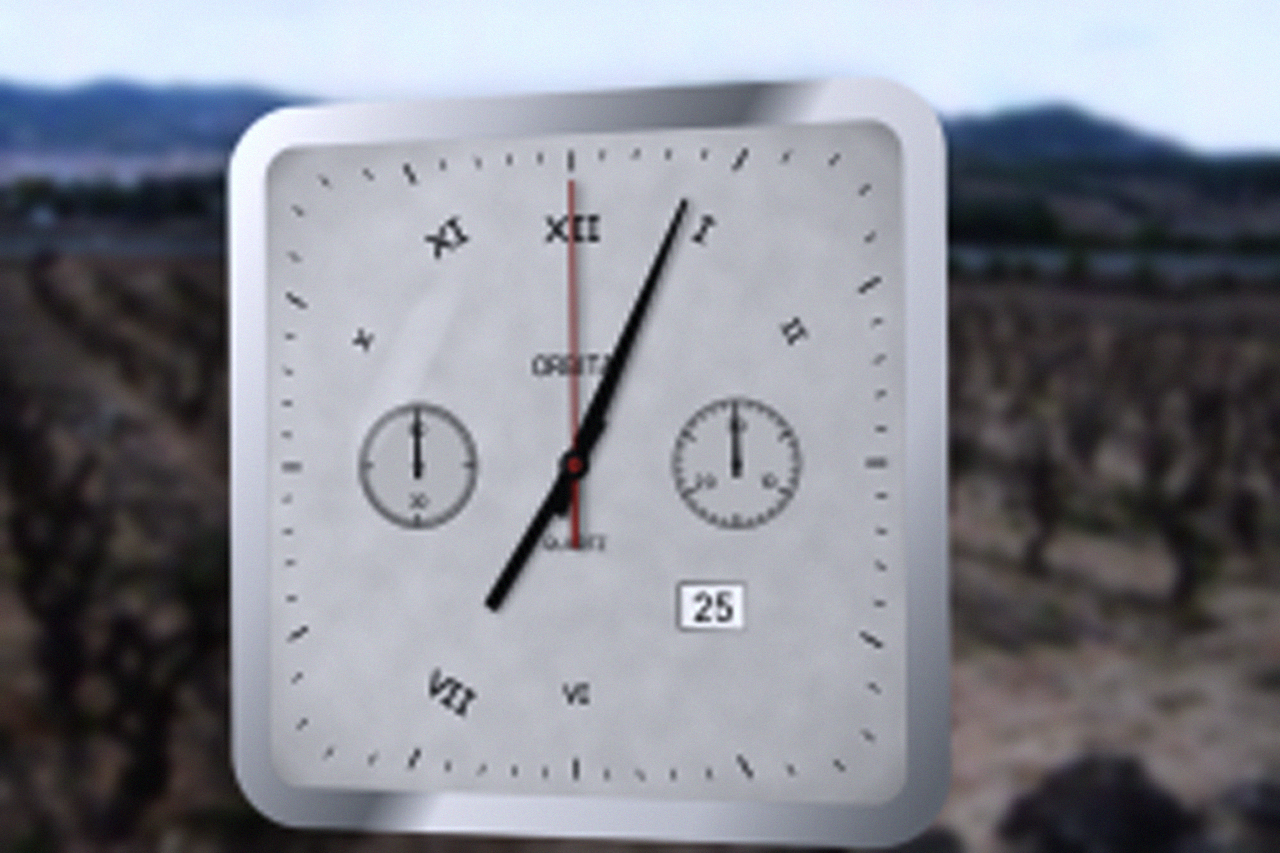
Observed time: 7h04
